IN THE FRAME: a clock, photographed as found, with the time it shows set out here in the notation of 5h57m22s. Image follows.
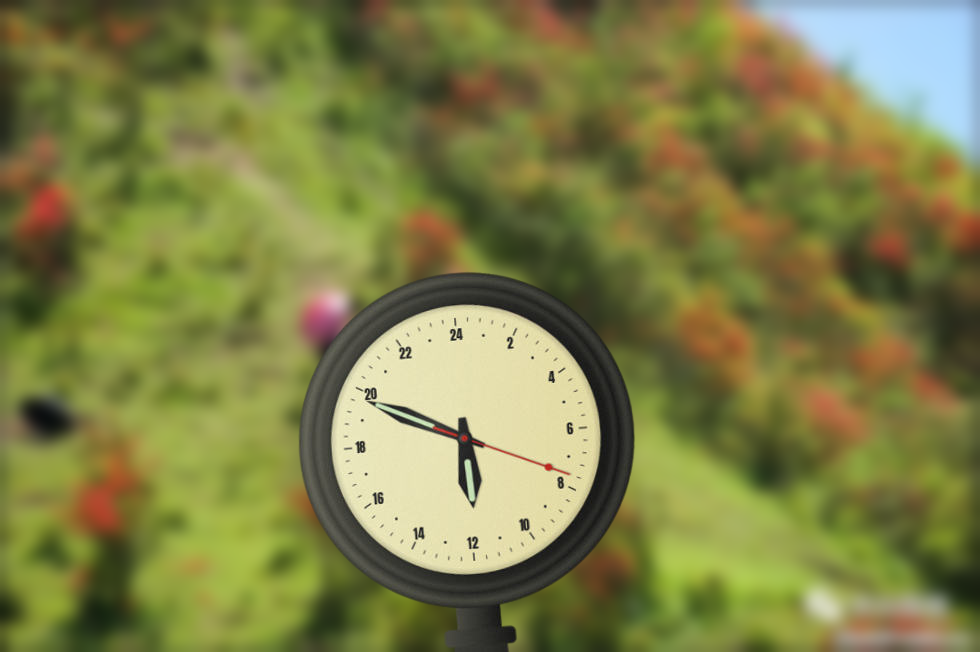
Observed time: 11h49m19s
